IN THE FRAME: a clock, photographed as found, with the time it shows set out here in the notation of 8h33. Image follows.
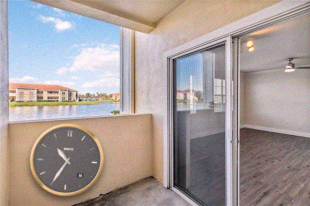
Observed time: 10h35
